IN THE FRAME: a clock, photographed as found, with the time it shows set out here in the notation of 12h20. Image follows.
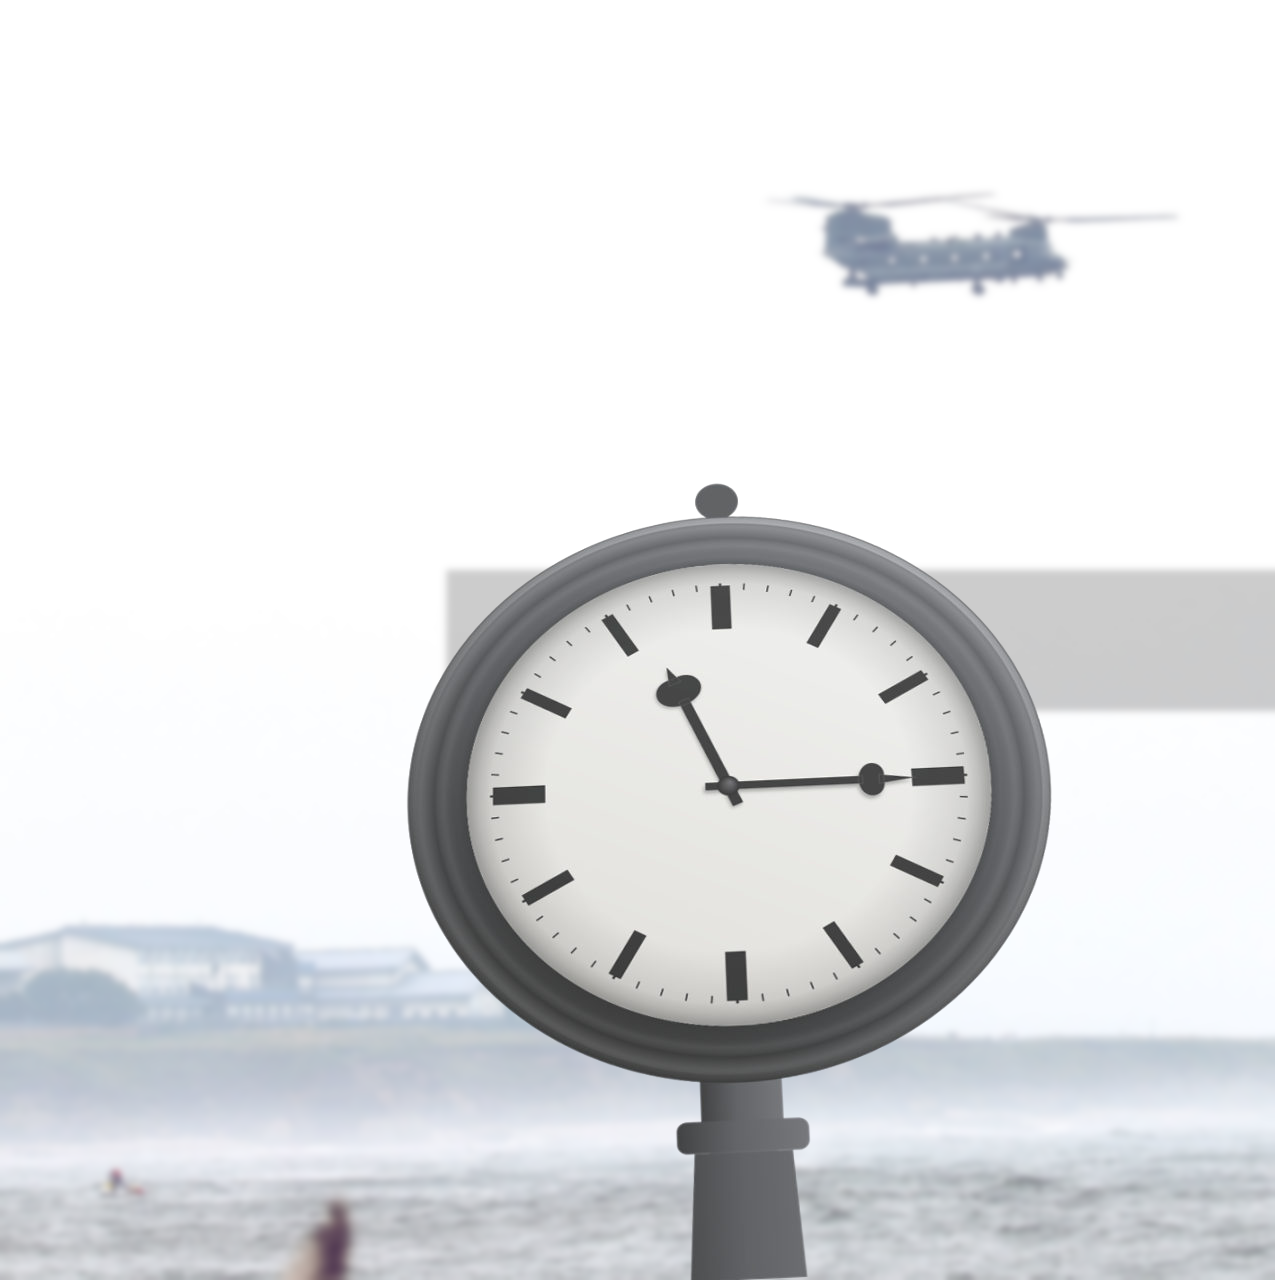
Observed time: 11h15
